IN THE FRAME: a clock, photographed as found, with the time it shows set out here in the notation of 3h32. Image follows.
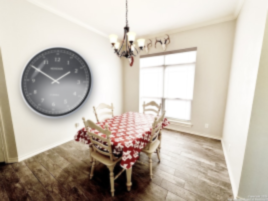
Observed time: 1h50
